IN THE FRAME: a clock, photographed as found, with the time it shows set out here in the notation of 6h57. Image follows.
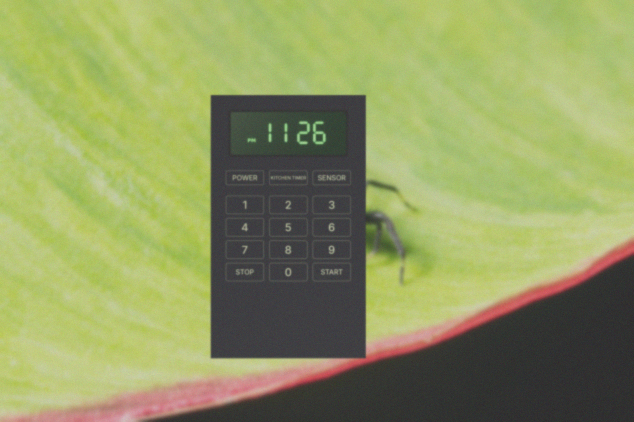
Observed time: 11h26
